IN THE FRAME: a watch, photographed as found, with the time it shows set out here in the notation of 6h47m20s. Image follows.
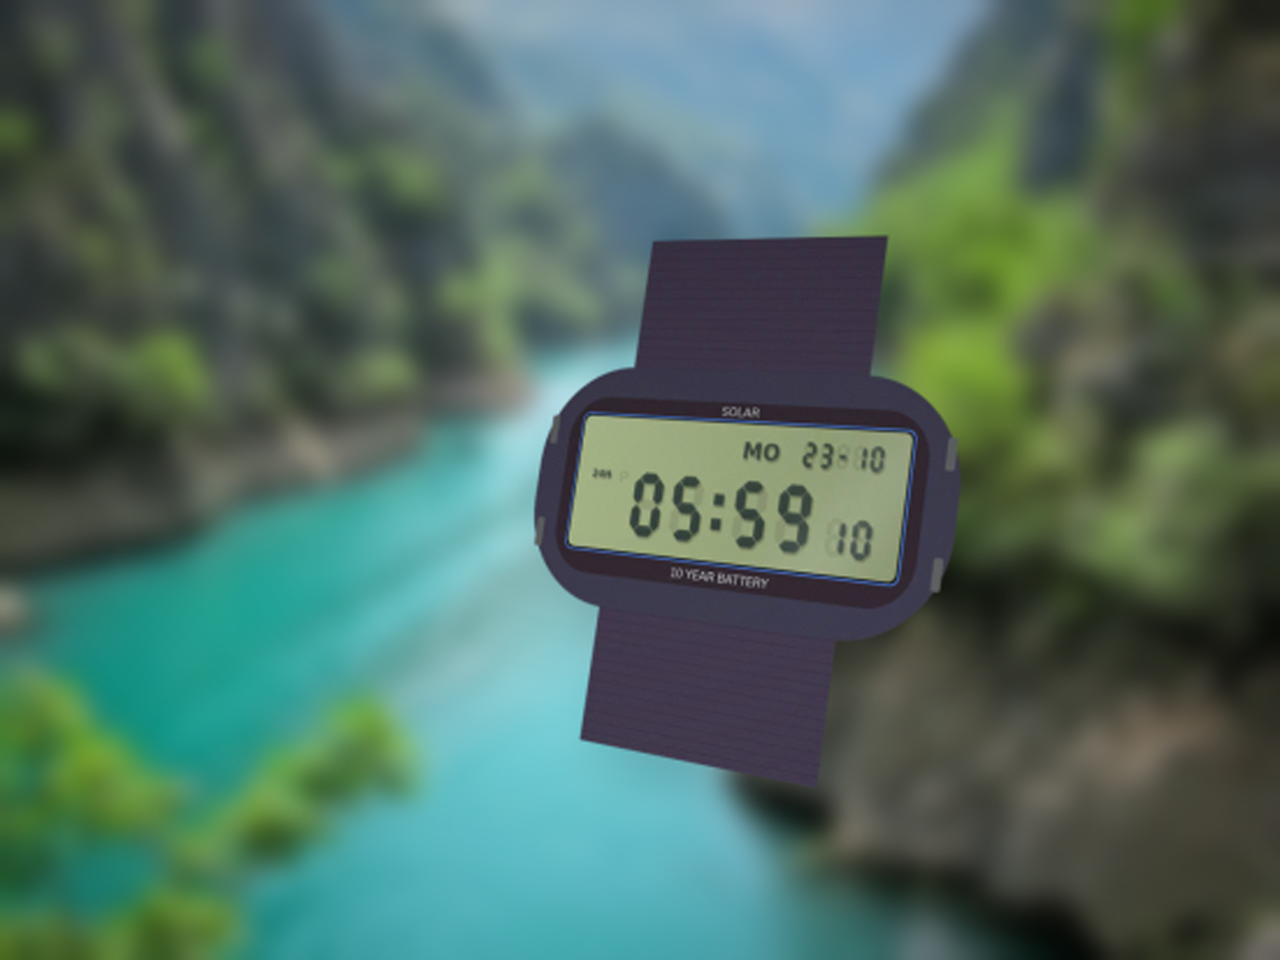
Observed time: 5h59m10s
